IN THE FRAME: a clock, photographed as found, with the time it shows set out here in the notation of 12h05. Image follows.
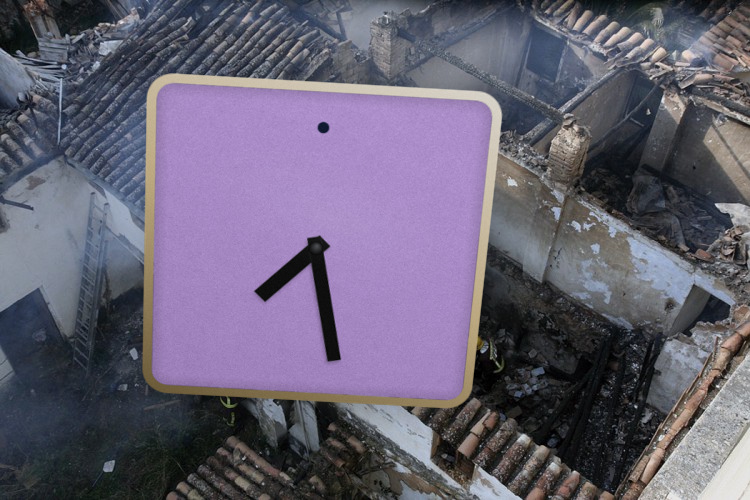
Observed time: 7h28
